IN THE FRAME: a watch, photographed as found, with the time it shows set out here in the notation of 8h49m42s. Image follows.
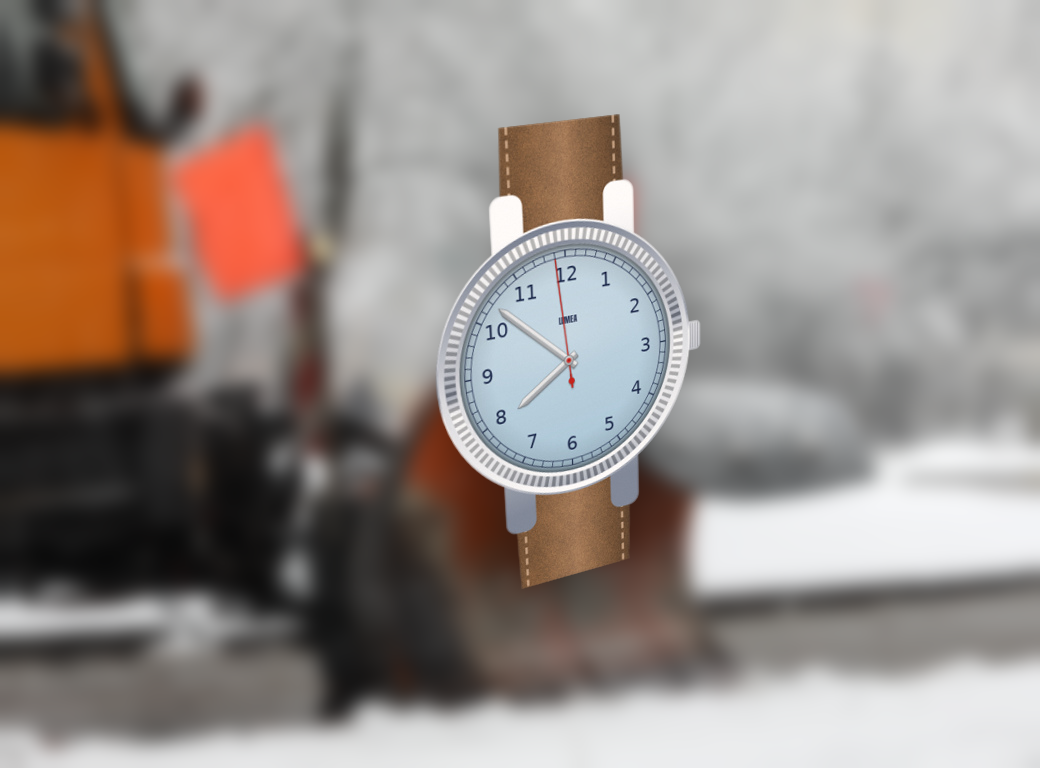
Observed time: 7h51m59s
